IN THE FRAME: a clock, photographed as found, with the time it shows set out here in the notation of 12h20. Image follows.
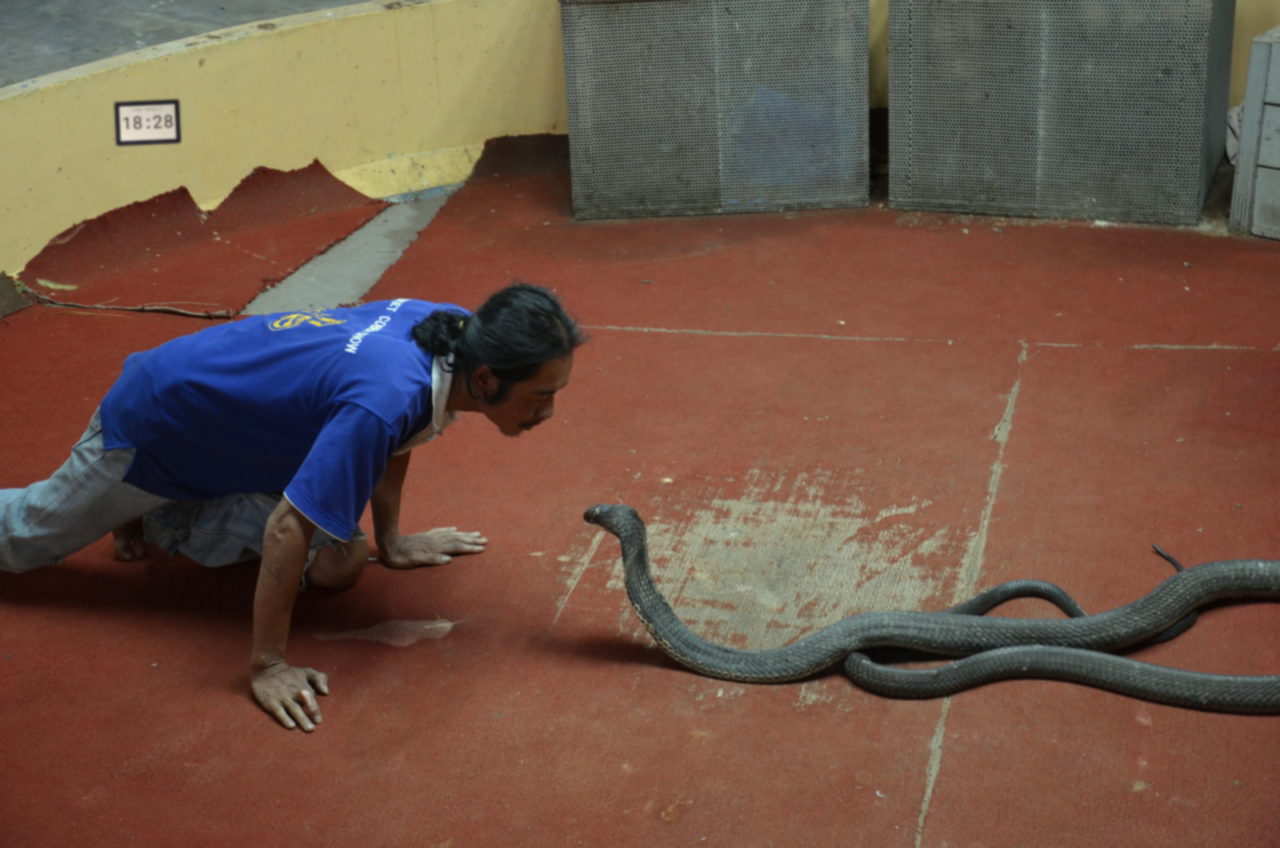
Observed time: 18h28
